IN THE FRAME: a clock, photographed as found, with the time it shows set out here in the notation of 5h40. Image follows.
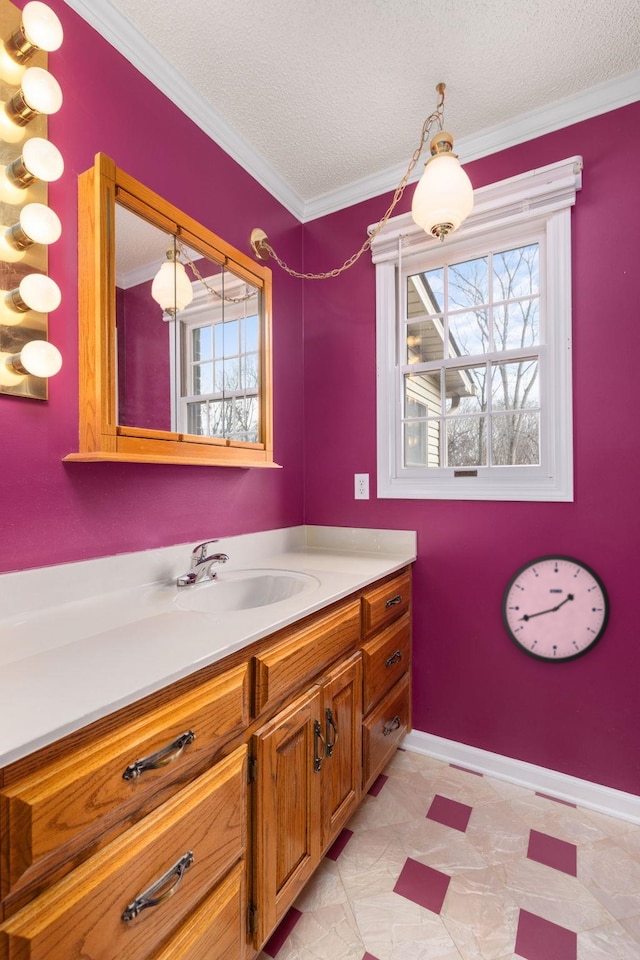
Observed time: 1h42
